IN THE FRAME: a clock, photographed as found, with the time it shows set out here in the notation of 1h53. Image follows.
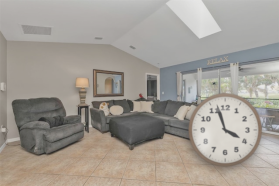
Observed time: 3h57
